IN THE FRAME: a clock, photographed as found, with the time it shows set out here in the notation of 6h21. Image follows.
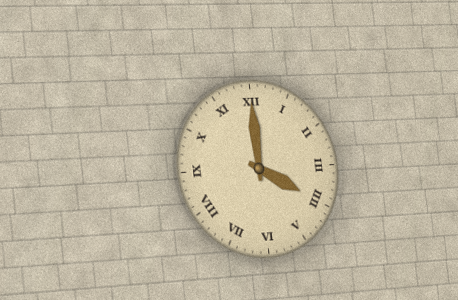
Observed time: 4h00
